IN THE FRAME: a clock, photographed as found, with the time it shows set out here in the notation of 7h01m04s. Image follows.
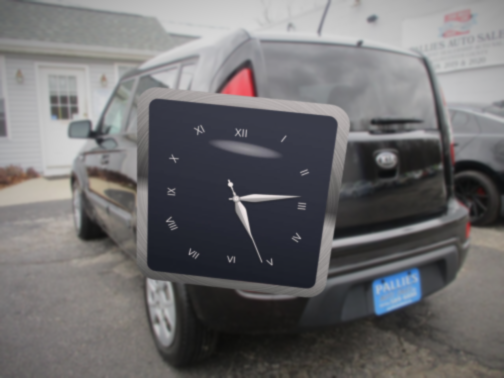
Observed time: 5h13m26s
